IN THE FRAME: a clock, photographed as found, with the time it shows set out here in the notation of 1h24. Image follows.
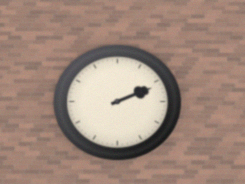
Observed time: 2h11
